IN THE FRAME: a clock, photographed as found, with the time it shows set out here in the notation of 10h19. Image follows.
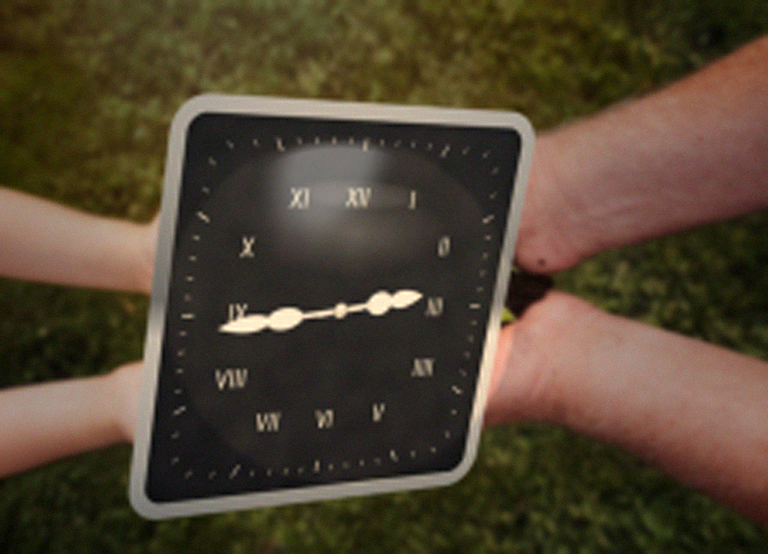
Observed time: 2h44
